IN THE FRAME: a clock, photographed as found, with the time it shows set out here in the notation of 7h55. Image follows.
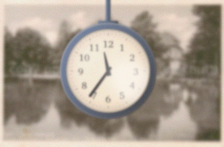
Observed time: 11h36
